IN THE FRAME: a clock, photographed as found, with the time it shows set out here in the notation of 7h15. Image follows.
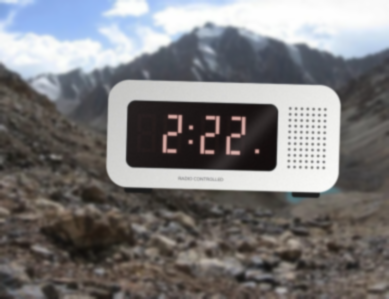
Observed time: 2h22
